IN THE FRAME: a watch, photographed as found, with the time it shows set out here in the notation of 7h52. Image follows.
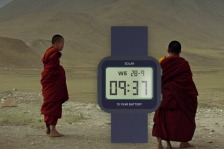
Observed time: 9h37
